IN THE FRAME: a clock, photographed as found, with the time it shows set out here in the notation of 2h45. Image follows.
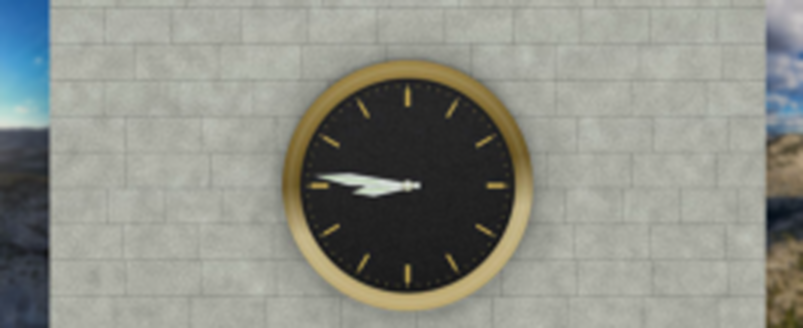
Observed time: 8h46
